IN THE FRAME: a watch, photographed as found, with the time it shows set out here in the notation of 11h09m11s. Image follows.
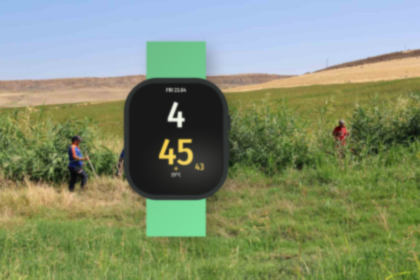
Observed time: 4h45m43s
